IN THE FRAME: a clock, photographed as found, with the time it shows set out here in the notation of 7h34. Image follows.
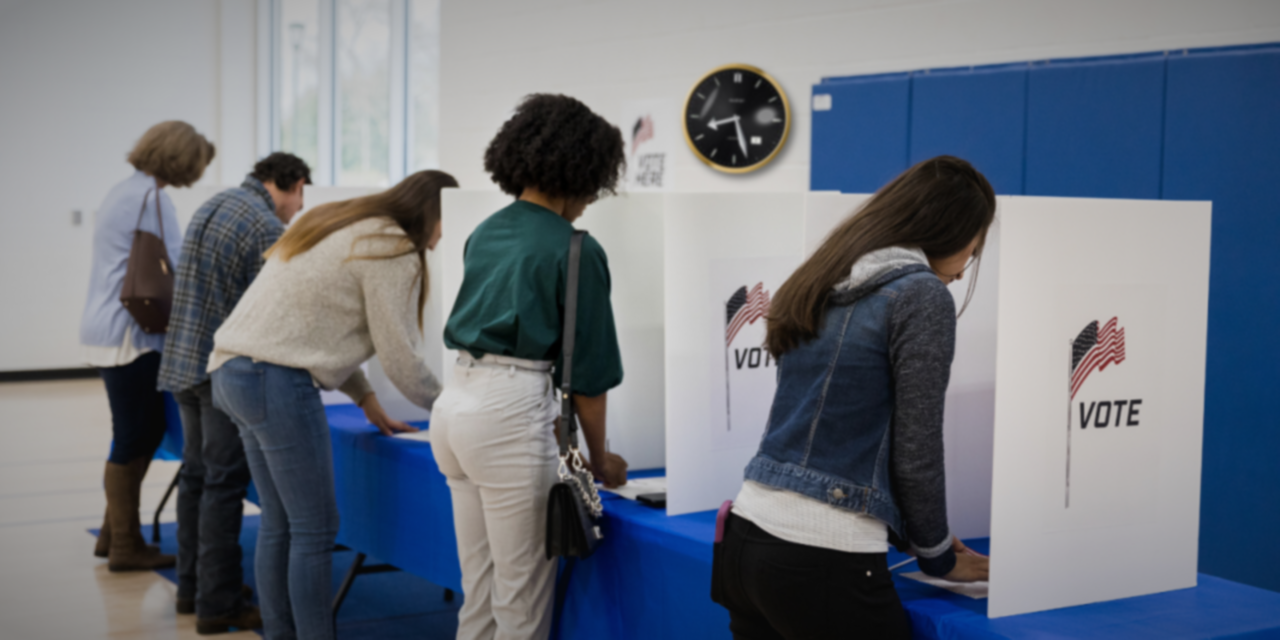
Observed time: 8h27
